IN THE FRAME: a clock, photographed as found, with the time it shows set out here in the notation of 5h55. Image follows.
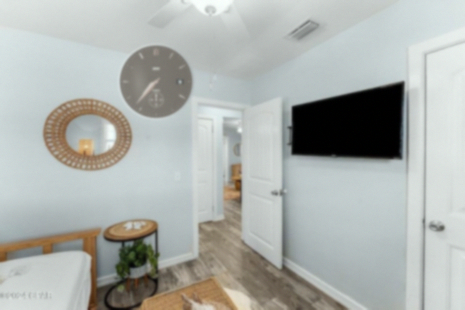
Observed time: 7h37
